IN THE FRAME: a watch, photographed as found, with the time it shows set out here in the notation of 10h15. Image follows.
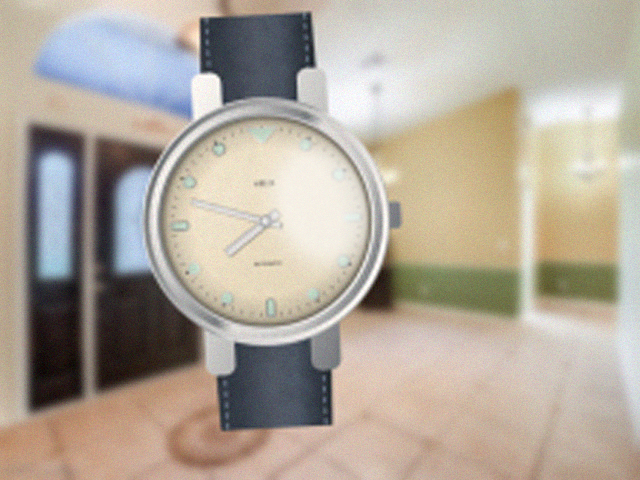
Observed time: 7h48
